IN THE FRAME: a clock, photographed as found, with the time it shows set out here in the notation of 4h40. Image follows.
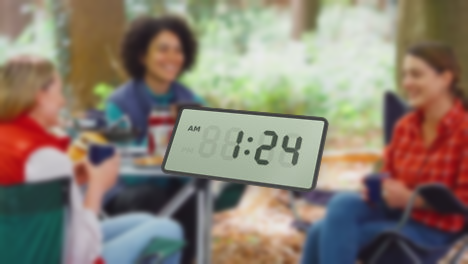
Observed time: 1h24
